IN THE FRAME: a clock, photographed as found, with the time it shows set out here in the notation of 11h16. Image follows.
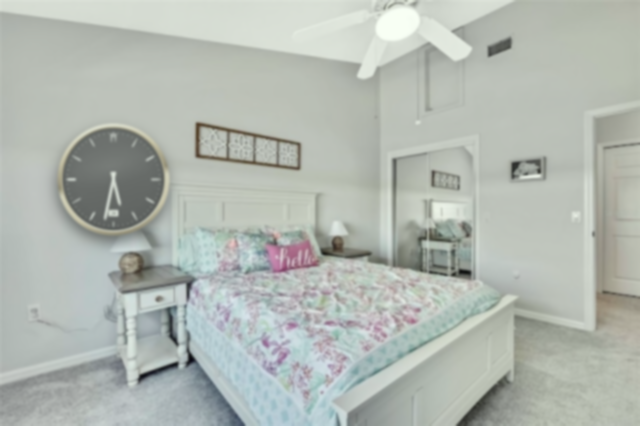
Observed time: 5h32
